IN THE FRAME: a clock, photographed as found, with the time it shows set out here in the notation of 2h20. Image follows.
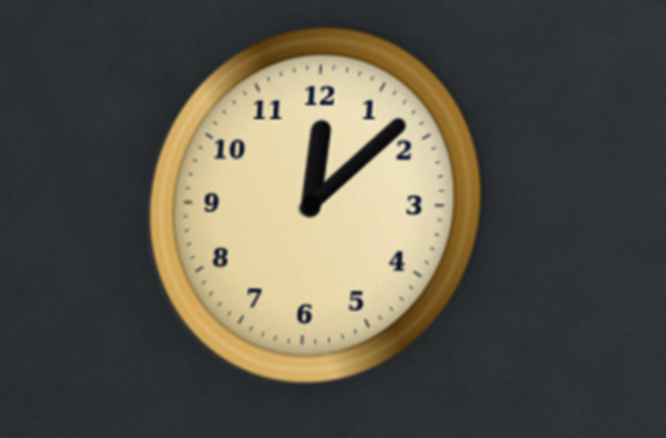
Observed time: 12h08
